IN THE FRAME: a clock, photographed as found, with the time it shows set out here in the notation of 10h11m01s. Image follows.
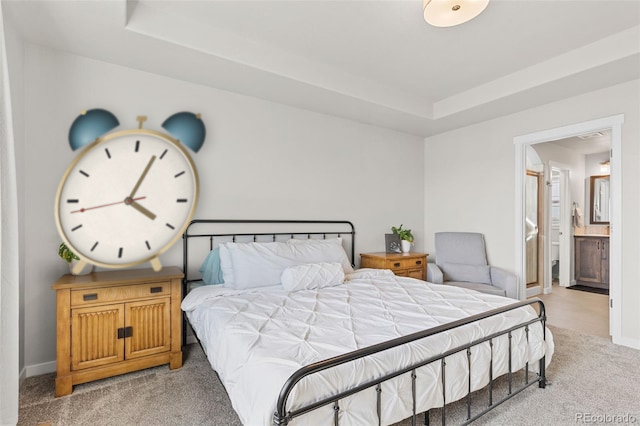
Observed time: 4h03m43s
